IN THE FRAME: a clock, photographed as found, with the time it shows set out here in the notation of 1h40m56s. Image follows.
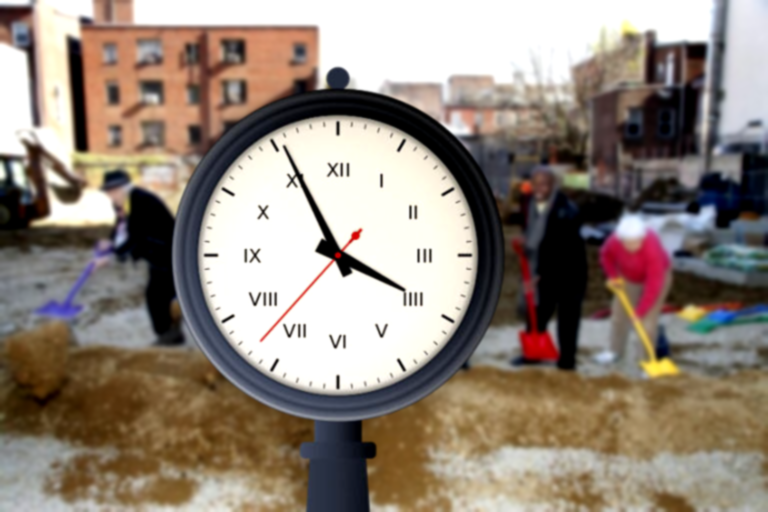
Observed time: 3h55m37s
